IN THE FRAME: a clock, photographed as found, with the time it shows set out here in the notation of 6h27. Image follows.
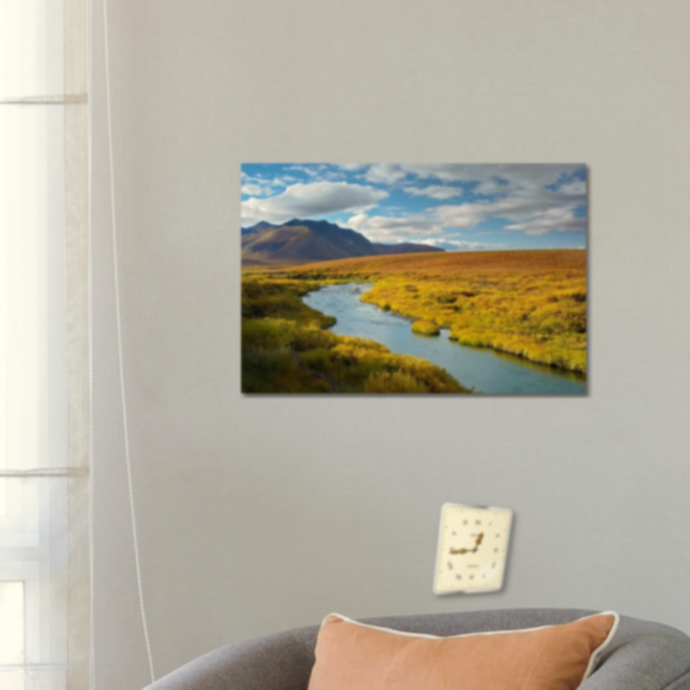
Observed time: 12h44
